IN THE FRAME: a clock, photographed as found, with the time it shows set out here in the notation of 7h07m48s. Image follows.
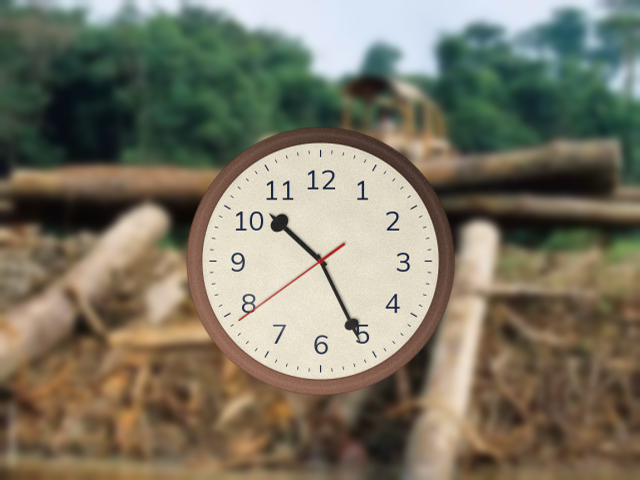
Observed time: 10h25m39s
